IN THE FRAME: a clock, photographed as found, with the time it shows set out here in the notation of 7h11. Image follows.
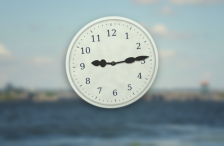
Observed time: 9h14
